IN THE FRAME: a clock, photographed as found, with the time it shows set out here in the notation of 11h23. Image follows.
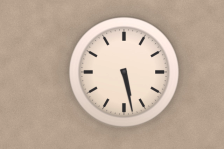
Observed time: 5h28
